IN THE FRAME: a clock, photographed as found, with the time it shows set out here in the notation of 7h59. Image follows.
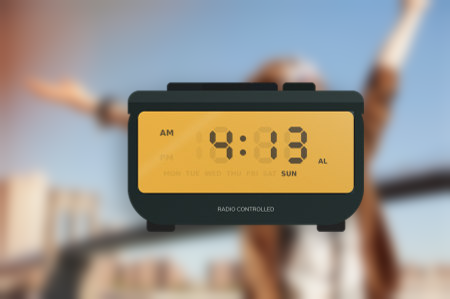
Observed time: 4h13
